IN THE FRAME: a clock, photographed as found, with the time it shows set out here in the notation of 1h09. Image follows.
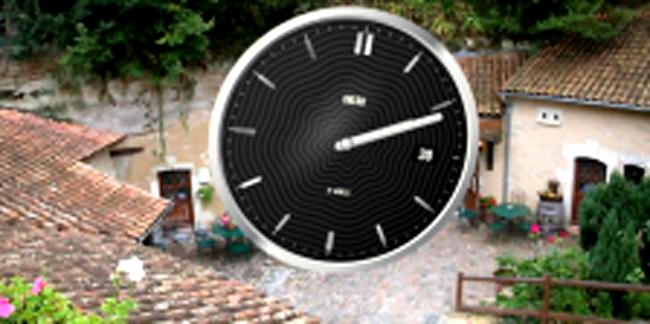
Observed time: 2h11
